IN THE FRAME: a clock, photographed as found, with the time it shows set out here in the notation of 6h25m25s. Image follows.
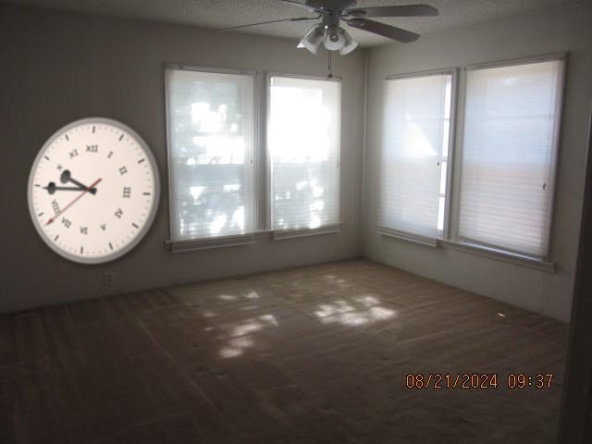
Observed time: 9h44m38s
